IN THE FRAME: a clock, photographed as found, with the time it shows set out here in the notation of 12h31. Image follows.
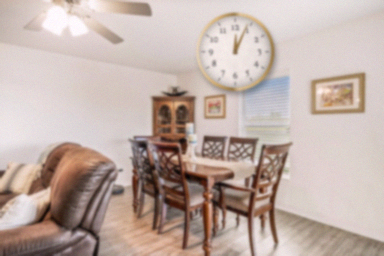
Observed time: 12h04
